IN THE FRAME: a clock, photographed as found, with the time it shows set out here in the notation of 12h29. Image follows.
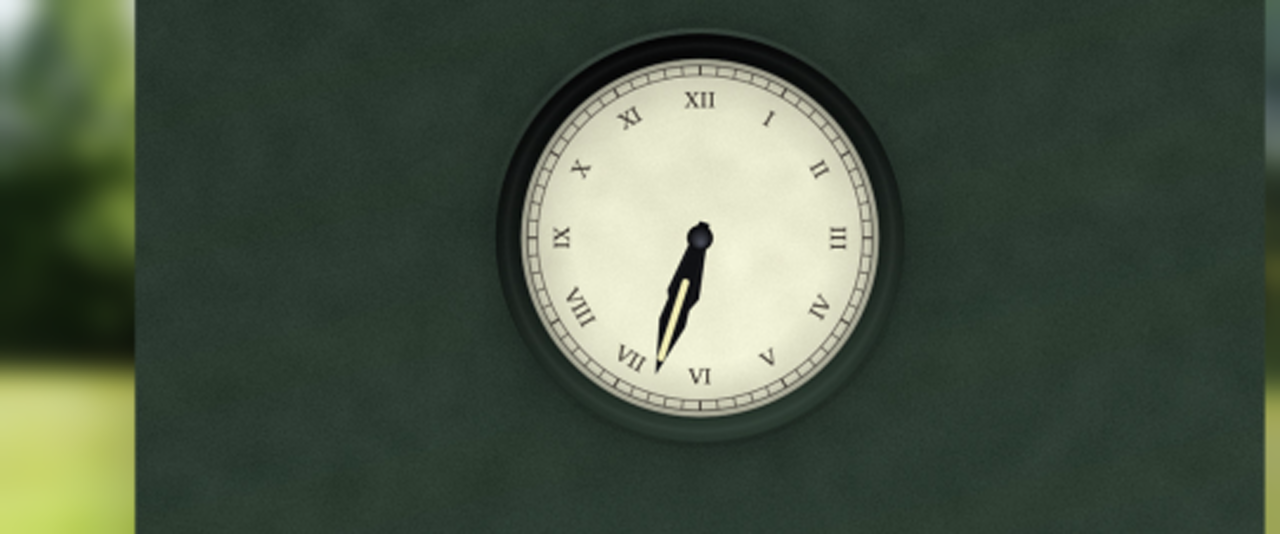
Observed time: 6h33
